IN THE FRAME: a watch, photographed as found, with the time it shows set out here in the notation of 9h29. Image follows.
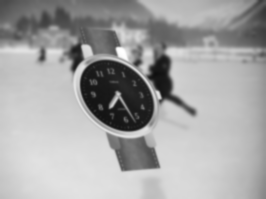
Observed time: 7h27
